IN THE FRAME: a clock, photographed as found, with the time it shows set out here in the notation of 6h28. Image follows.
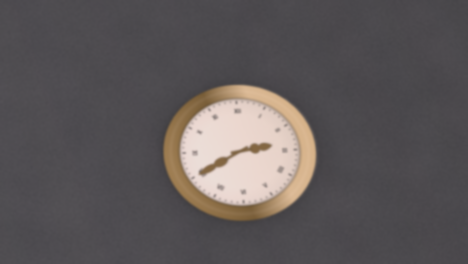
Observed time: 2h40
